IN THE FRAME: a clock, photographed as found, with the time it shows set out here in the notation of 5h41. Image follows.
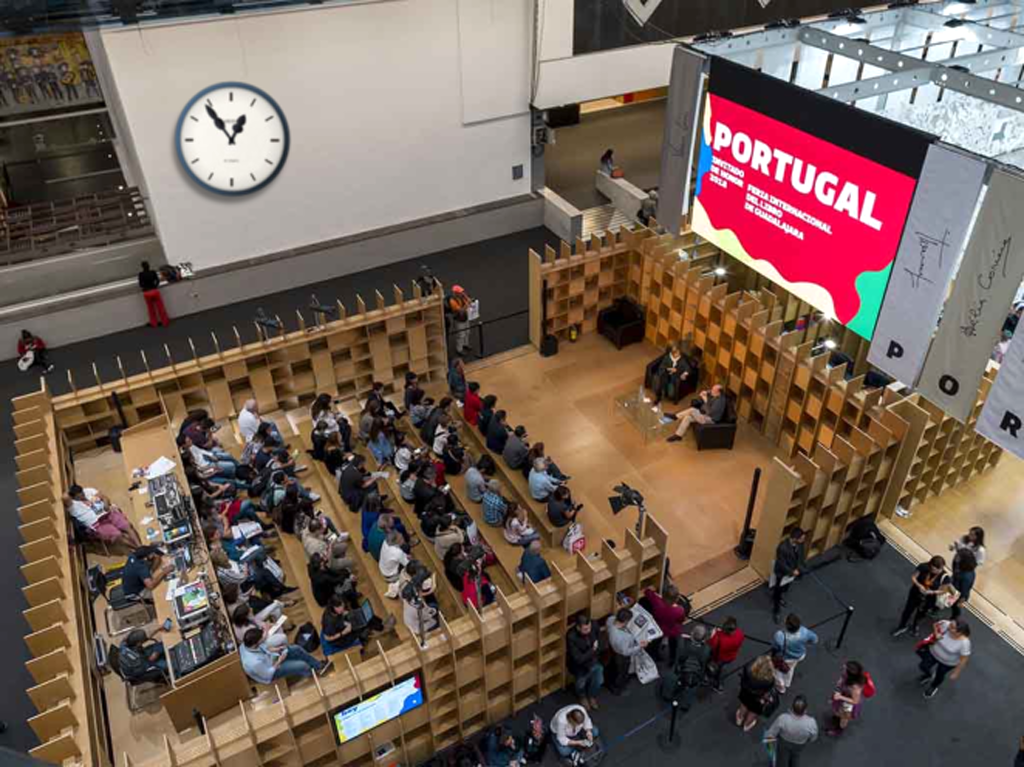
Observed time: 12h54
